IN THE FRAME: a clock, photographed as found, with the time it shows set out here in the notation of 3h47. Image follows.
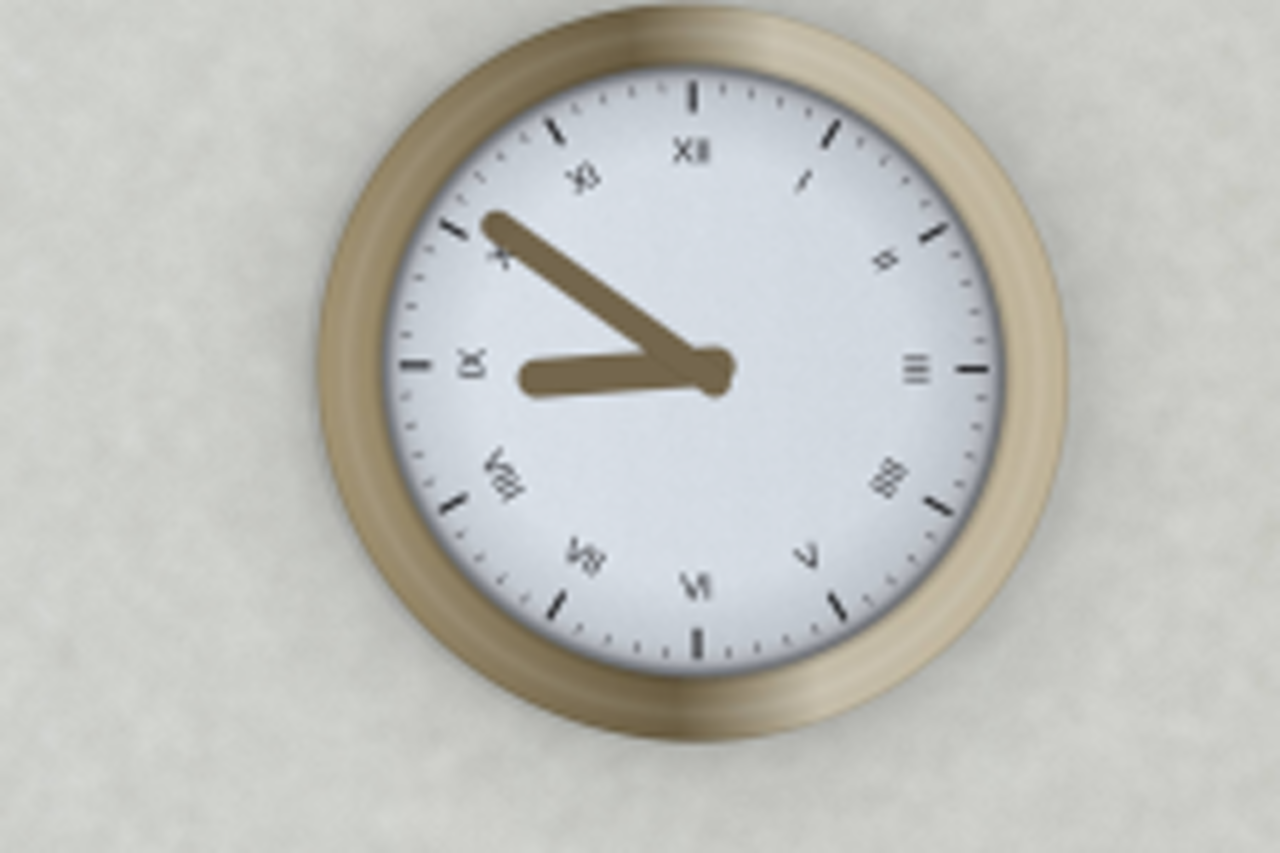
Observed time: 8h51
